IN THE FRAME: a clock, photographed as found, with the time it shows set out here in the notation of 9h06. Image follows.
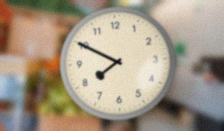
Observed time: 7h50
